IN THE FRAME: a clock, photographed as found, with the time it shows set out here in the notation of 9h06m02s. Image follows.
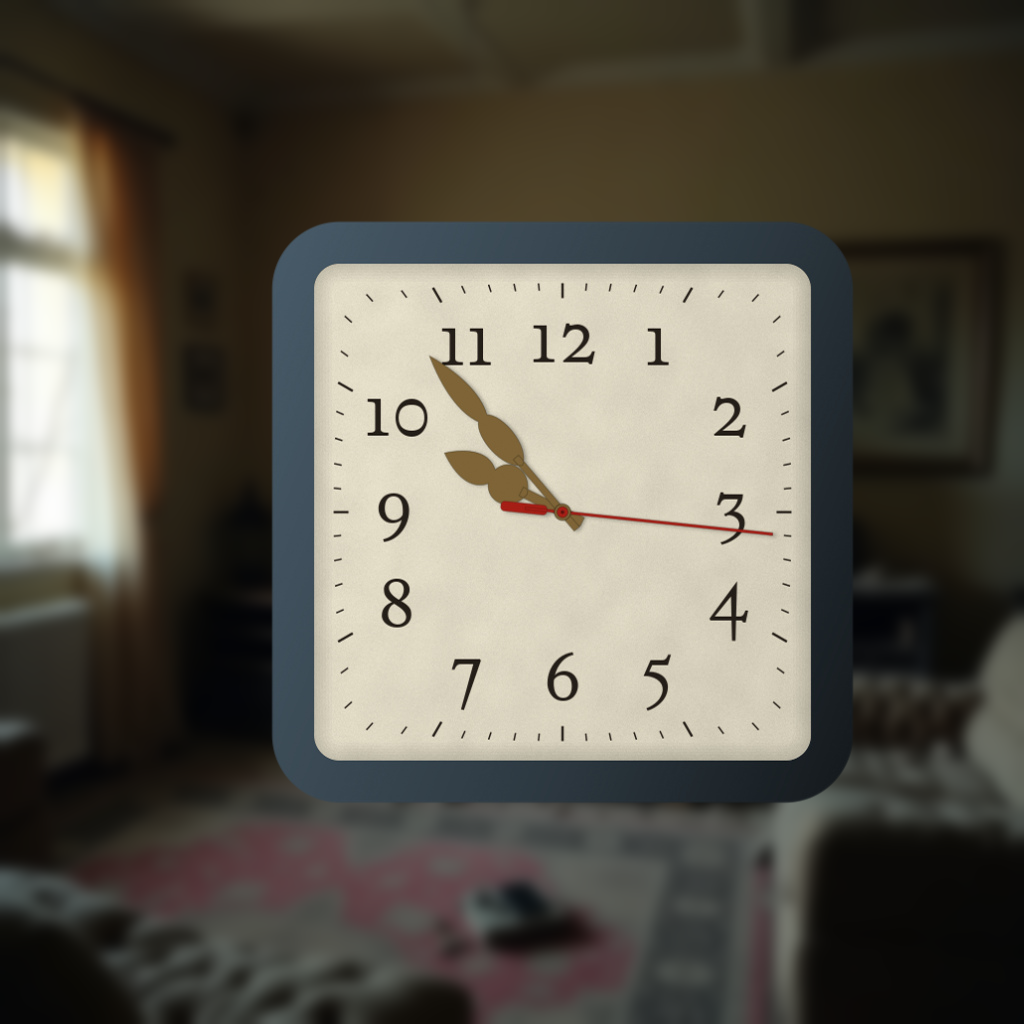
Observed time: 9h53m16s
